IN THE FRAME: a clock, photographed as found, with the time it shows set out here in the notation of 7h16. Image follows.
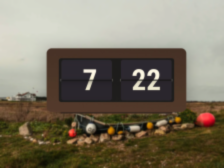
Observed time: 7h22
